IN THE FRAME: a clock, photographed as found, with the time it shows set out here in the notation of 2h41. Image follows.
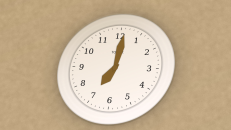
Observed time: 7h01
